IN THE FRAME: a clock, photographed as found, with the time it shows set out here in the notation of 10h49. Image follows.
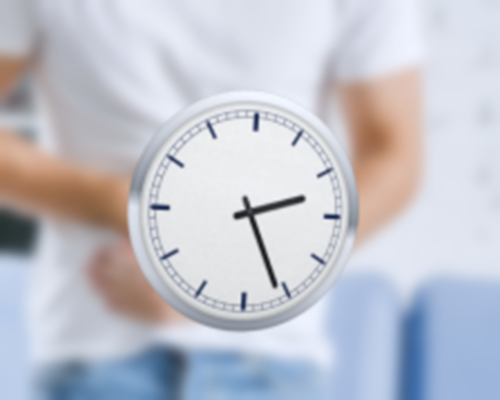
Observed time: 2h26
